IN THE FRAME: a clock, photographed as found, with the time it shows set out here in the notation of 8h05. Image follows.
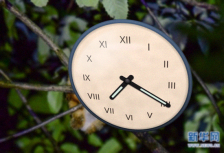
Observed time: 7h20
